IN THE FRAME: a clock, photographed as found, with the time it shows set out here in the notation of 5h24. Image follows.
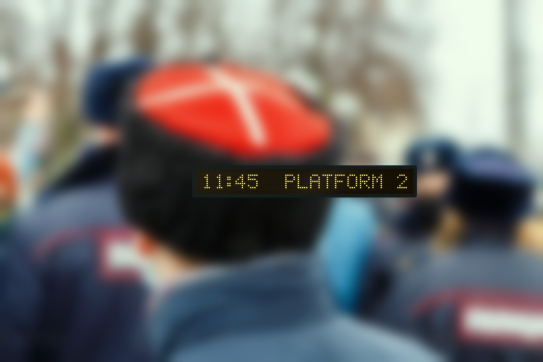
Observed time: 11h45
